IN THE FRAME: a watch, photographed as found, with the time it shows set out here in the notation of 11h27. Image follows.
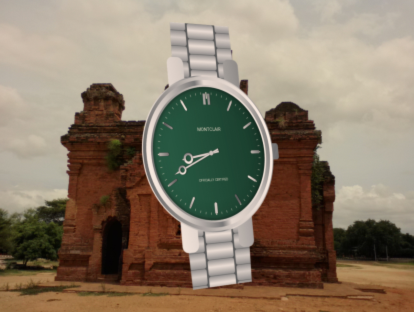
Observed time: 8h41
